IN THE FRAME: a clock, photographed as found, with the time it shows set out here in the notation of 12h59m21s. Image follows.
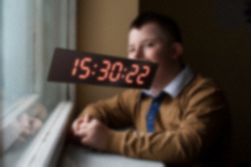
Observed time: 15h30m22s
